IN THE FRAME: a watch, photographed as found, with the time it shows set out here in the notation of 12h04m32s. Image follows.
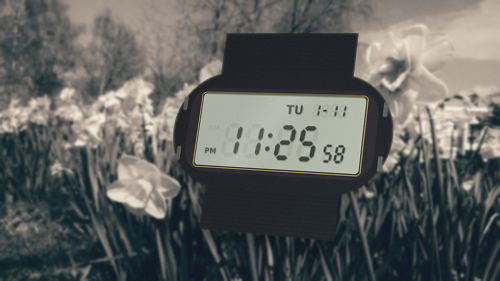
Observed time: 11h25m58s
